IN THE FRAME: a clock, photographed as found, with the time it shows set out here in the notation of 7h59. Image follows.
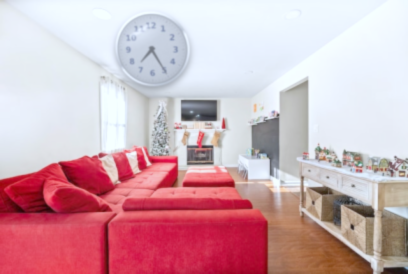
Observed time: 7h25
